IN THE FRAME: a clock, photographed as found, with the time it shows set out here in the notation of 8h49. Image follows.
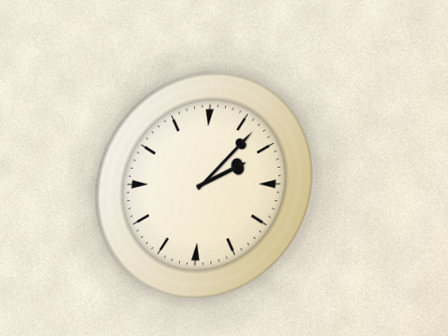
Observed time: 2h07
